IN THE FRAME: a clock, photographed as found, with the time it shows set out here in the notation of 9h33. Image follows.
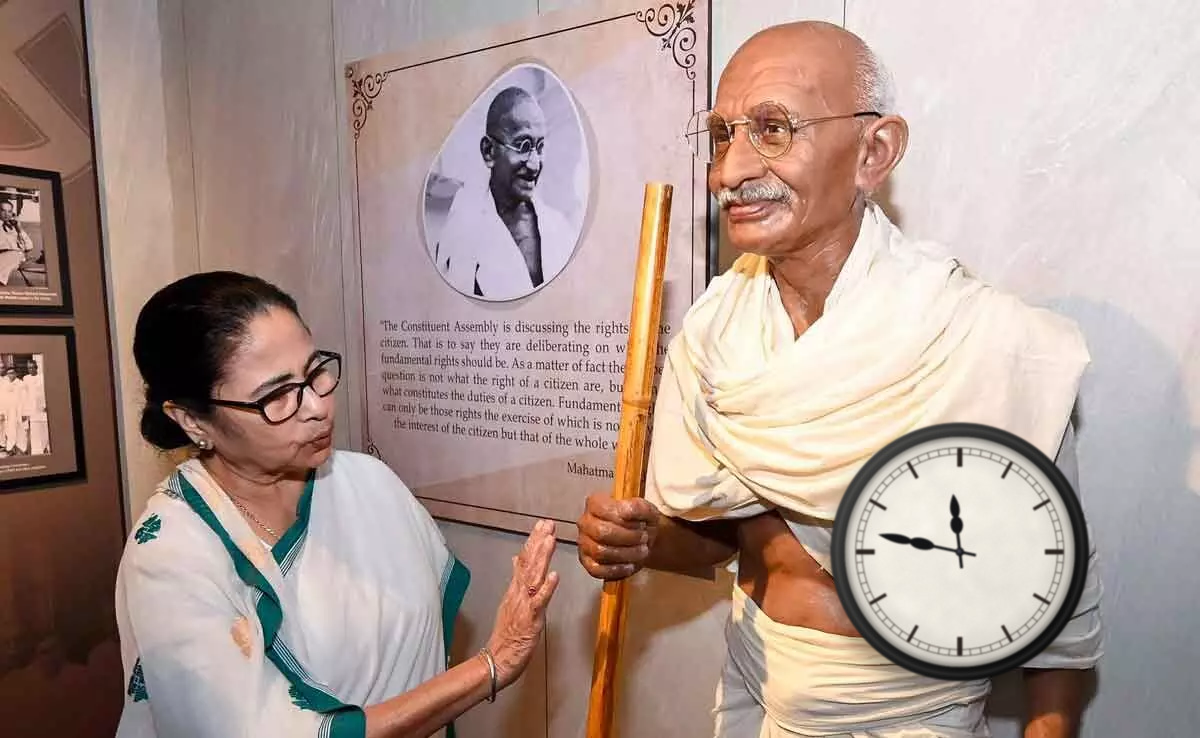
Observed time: 11h47
